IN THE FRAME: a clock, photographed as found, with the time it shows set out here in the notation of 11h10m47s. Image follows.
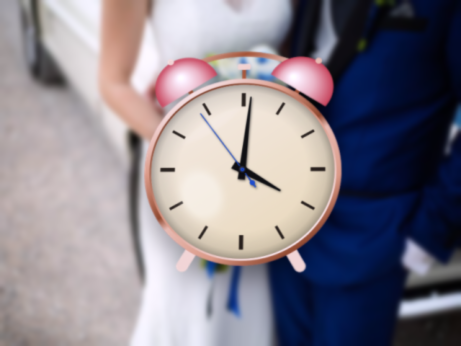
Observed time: 4h00m54s
